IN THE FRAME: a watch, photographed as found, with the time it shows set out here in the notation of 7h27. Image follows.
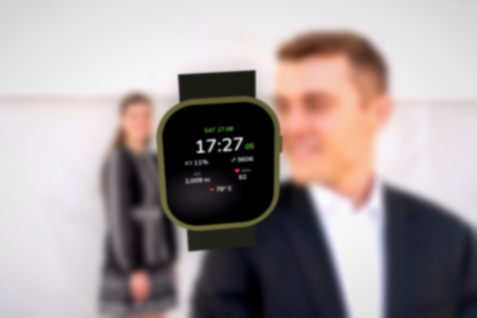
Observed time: 17h27
